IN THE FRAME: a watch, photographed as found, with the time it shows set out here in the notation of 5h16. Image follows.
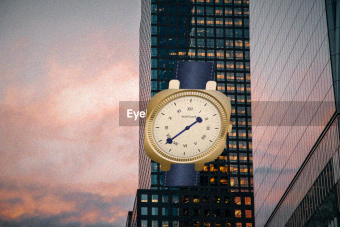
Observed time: 1h38
